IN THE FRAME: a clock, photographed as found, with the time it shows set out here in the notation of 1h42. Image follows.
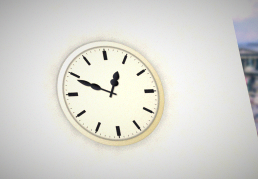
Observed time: 12h49
